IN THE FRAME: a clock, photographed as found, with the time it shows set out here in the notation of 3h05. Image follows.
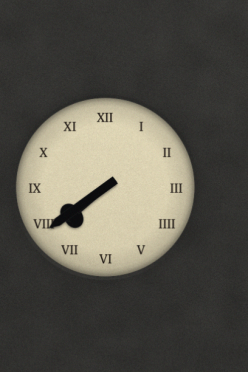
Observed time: 7h39
